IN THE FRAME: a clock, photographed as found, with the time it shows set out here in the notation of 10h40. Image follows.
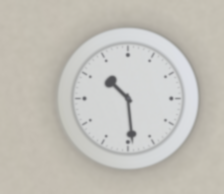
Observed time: 10h29
